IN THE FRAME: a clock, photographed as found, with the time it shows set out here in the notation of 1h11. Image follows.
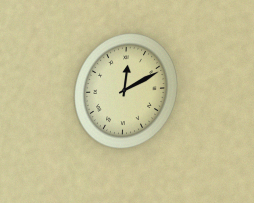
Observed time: 12h11
